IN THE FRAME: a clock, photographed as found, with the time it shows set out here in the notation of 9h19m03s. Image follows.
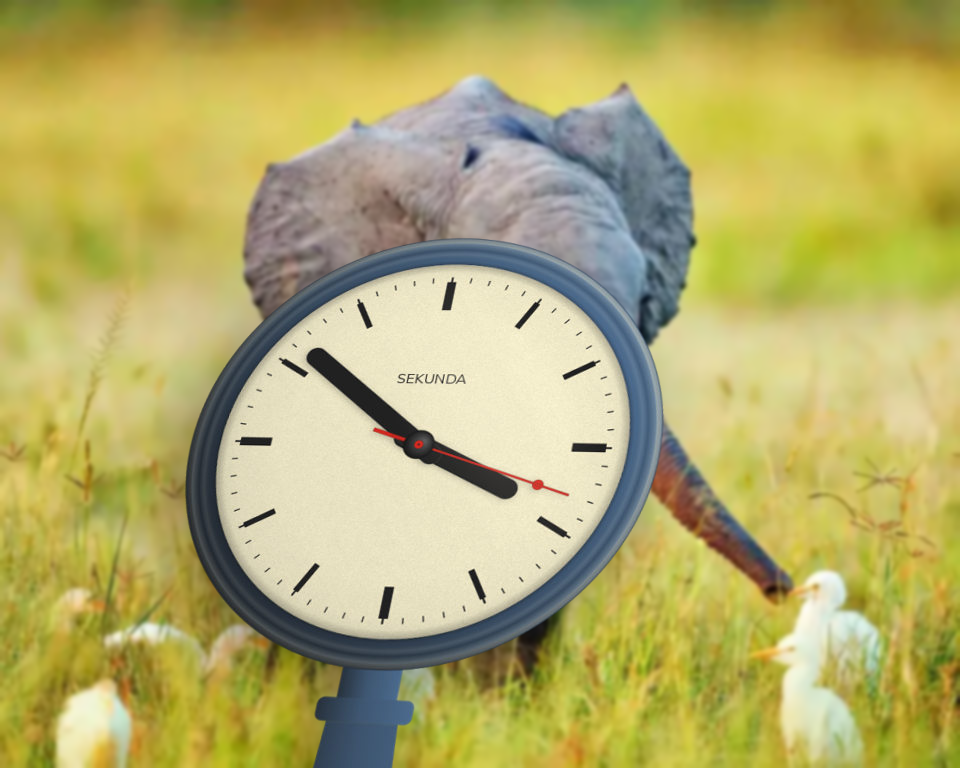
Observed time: 3h51m18s
